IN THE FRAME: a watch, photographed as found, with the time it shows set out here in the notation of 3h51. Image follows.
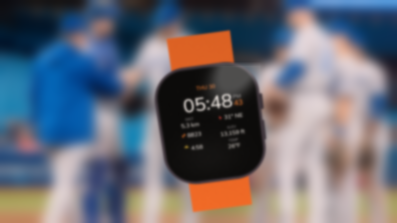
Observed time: 5h48
